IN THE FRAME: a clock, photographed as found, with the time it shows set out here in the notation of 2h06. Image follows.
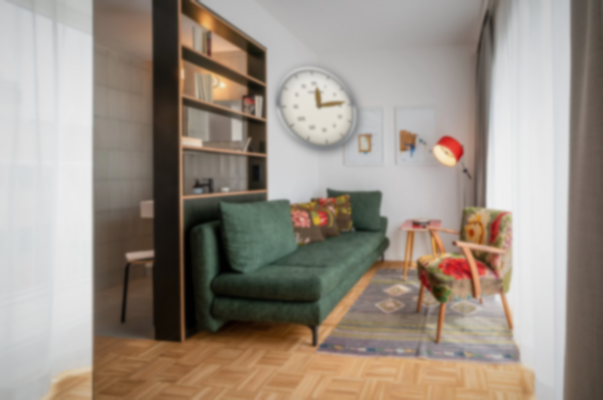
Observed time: 12h14
